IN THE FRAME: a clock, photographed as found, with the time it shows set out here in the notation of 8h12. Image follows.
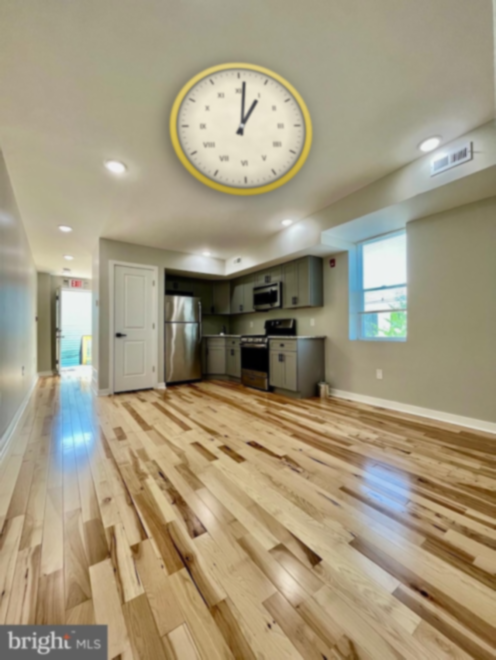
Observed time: 1h01
